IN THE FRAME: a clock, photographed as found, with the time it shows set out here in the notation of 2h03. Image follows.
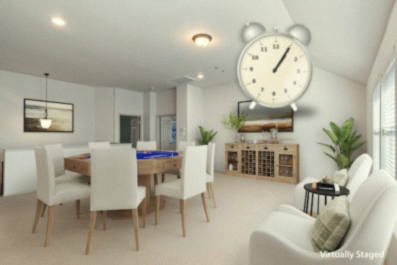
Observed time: 1h05
